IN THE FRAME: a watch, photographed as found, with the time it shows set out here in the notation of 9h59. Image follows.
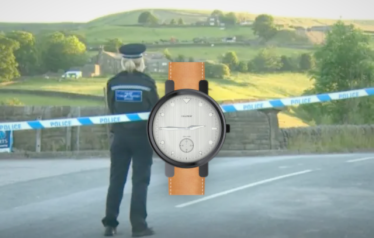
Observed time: 2h45
